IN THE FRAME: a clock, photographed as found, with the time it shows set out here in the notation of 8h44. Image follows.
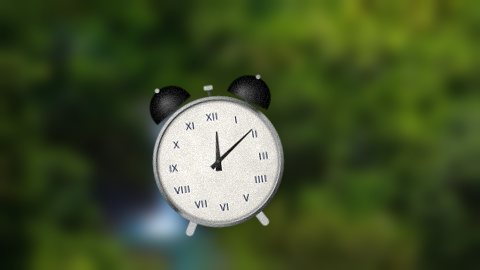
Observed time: 12h09
